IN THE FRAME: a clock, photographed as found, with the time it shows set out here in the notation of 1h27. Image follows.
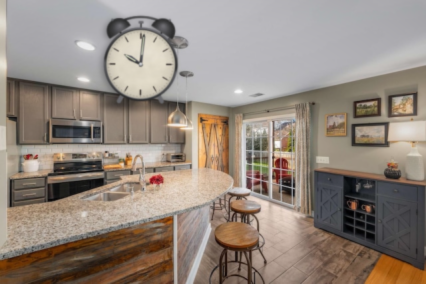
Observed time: 10h01
